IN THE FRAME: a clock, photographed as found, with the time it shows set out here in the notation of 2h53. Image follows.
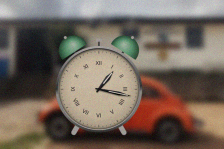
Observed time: 1h17
